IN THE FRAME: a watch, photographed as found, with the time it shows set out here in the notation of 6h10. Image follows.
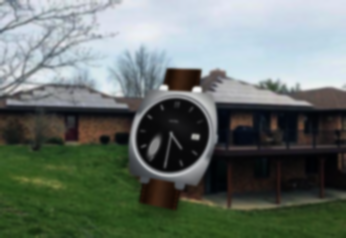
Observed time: 4h30
